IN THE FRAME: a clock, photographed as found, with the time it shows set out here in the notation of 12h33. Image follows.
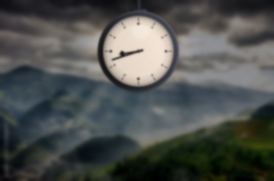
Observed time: 8h42
